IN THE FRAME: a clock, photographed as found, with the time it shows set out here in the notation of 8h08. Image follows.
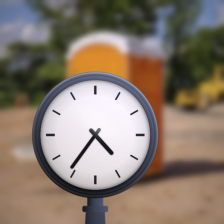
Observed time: 4h36
